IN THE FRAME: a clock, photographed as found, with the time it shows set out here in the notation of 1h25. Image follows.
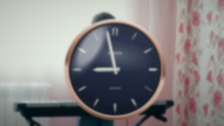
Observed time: 8h58
